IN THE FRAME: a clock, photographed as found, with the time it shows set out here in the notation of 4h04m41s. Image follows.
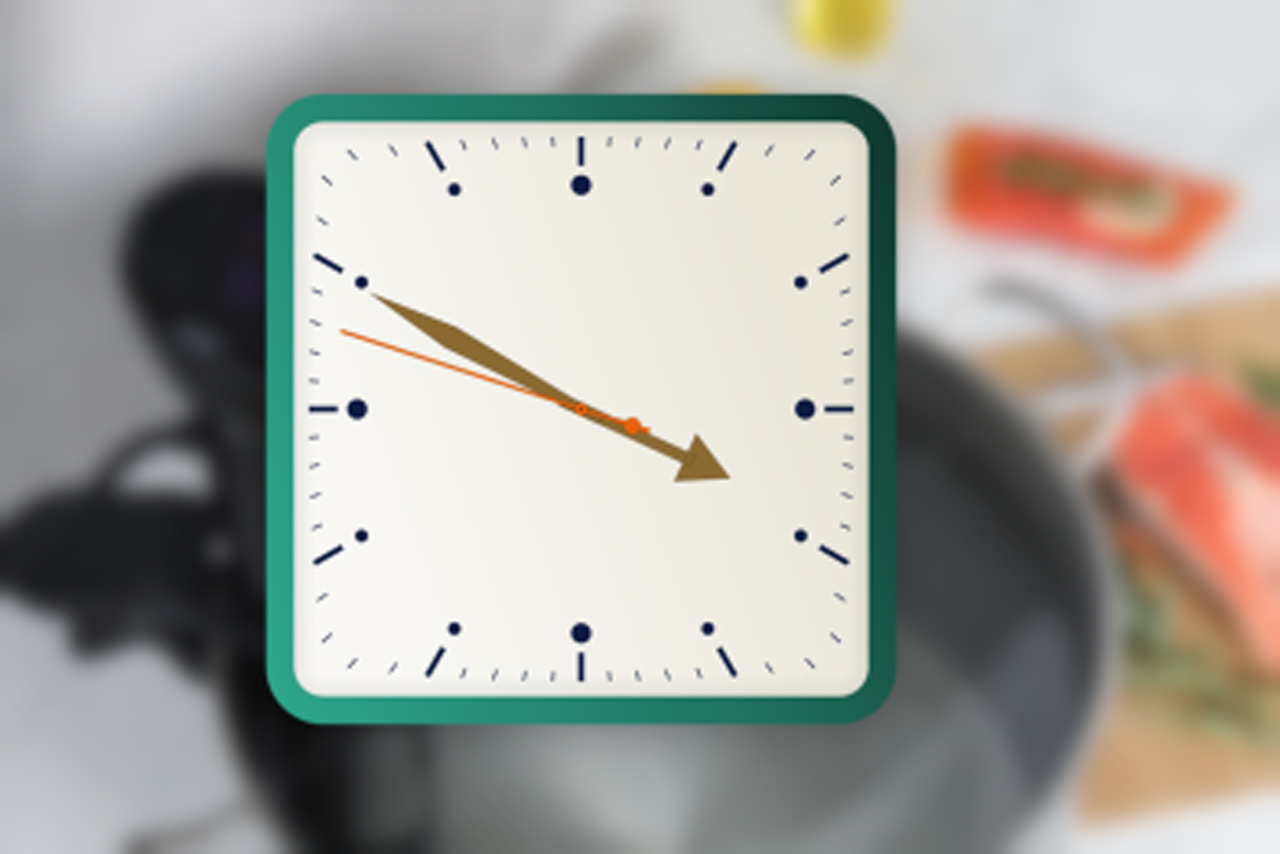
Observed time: 3h49m48s
